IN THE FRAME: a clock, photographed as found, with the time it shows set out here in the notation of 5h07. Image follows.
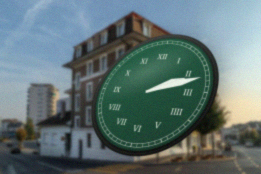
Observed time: 2h12
